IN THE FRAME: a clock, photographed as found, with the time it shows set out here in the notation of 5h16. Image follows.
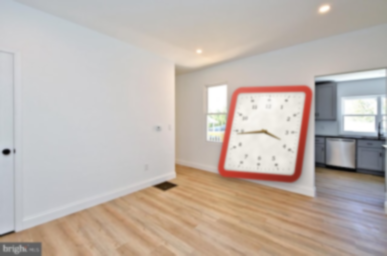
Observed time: 3h44
